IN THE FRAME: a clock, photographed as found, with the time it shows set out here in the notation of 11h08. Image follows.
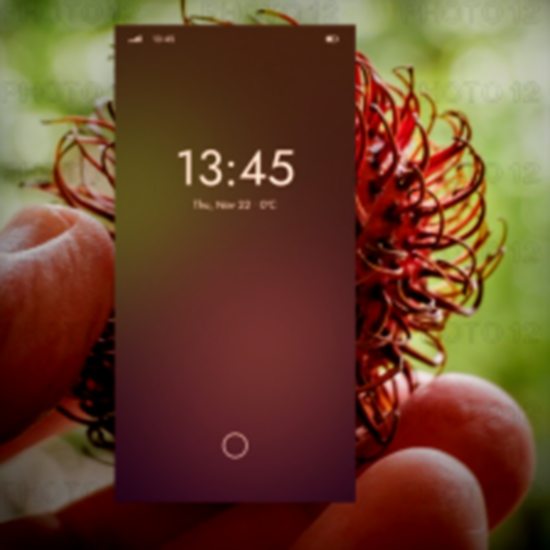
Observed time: 13h45
